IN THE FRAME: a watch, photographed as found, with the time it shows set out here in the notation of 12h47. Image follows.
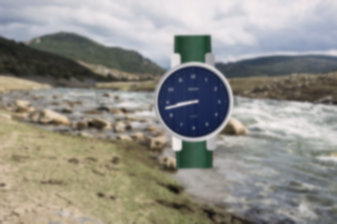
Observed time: 8h43
